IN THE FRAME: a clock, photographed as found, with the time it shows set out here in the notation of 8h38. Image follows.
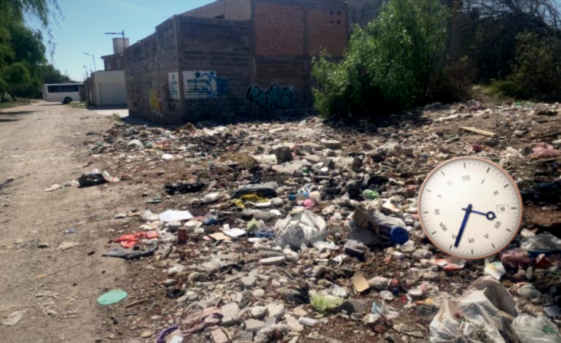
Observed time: 3h34
